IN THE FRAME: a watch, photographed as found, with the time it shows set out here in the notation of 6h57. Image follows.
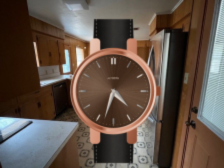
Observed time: 4h33
